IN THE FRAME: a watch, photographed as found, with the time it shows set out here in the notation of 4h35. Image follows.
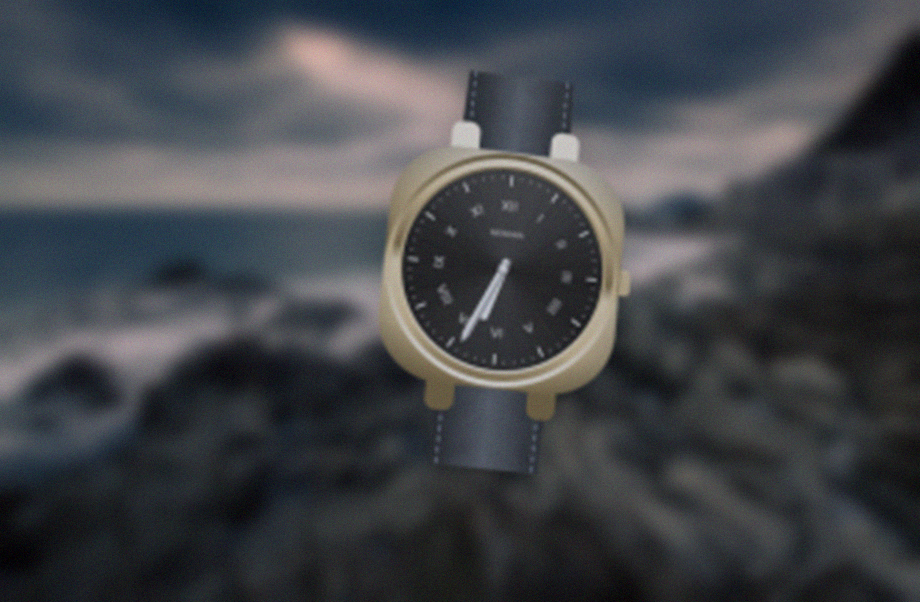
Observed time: 6h34
